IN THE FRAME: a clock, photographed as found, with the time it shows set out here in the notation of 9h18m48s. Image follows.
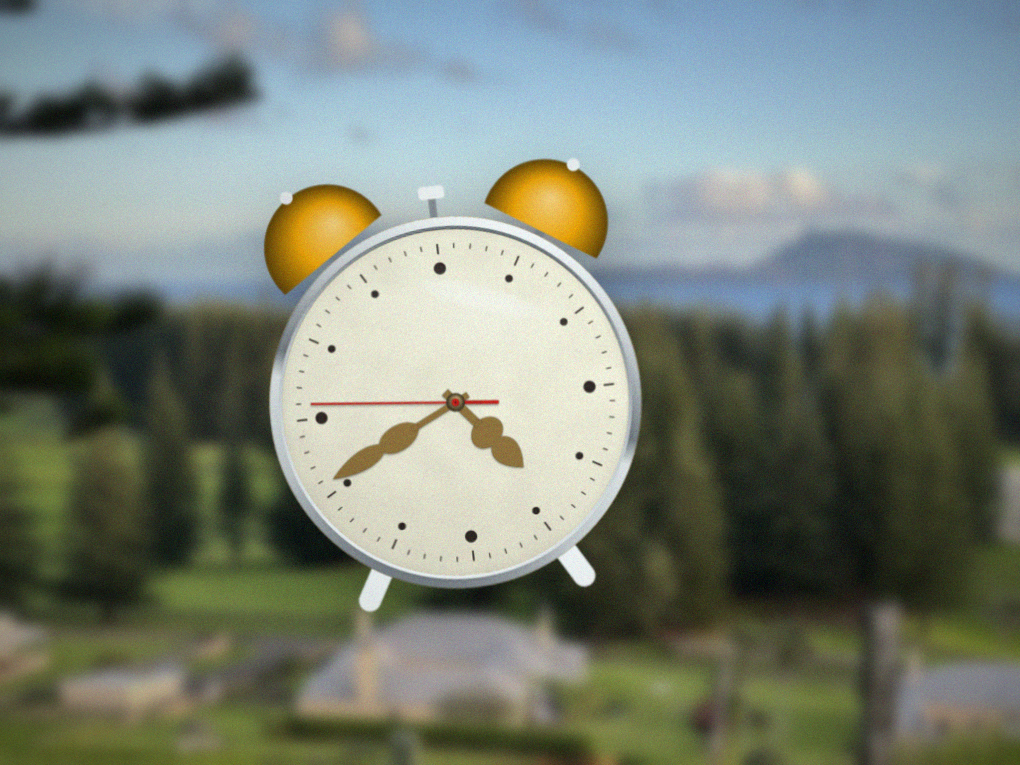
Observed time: 4h40m46s
